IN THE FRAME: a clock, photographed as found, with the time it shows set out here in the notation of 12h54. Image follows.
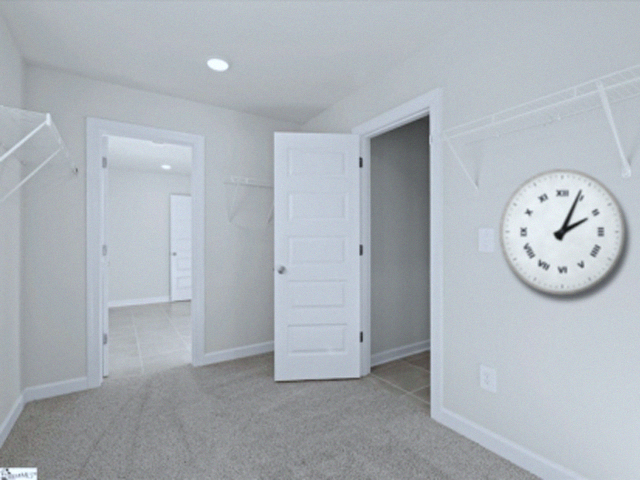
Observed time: 2h04
